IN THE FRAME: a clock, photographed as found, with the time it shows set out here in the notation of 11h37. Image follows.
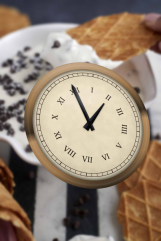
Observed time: 2h00
